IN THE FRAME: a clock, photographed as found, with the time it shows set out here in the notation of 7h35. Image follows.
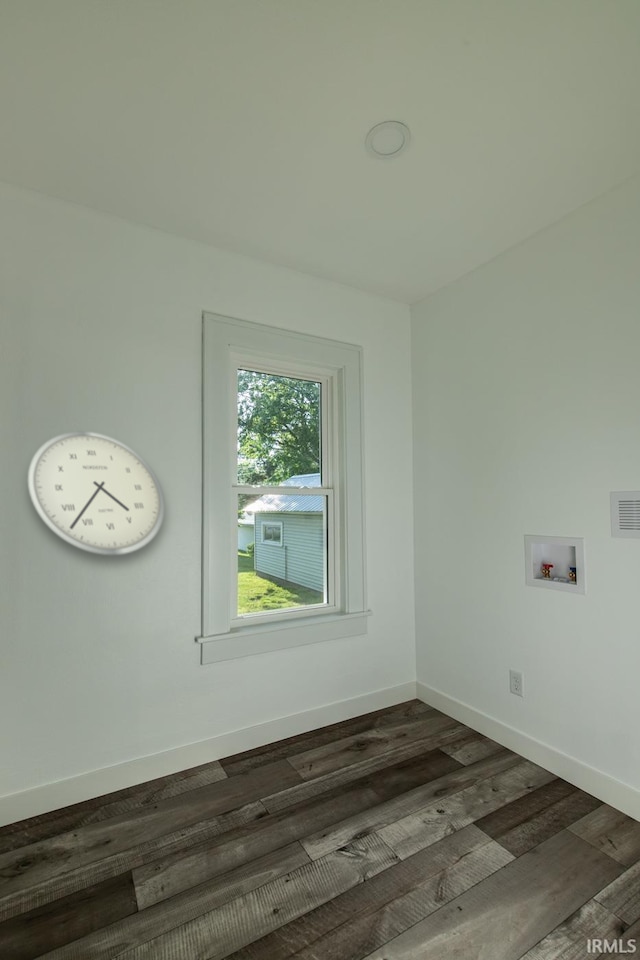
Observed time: 4h37
